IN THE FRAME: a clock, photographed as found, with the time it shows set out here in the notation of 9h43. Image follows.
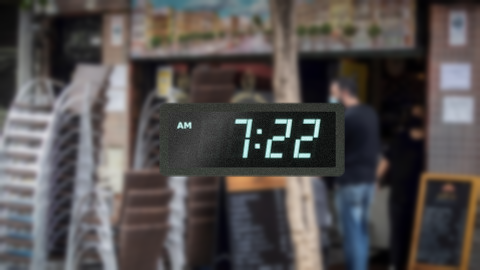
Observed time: 7h22
